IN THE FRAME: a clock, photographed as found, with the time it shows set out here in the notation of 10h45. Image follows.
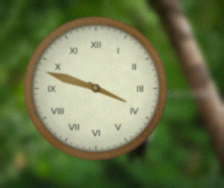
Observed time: 3h48
